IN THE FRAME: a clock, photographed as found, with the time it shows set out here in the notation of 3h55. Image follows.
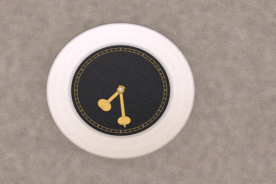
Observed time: 7h29
